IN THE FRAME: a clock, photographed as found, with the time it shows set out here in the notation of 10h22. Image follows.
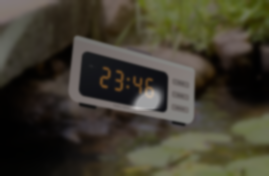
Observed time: 23h46
